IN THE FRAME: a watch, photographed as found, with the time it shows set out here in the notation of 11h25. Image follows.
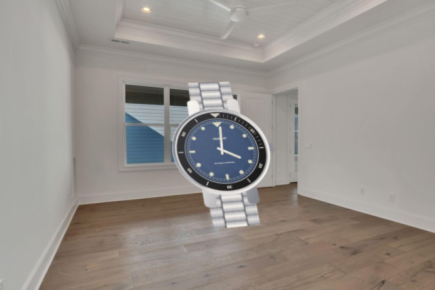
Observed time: 4h01
